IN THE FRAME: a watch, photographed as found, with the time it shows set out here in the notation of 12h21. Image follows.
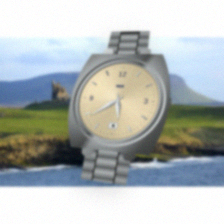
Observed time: 5h39
